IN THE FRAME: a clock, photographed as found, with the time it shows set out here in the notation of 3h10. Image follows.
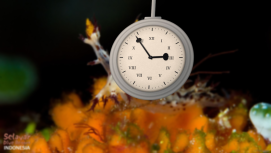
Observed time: 2h54
